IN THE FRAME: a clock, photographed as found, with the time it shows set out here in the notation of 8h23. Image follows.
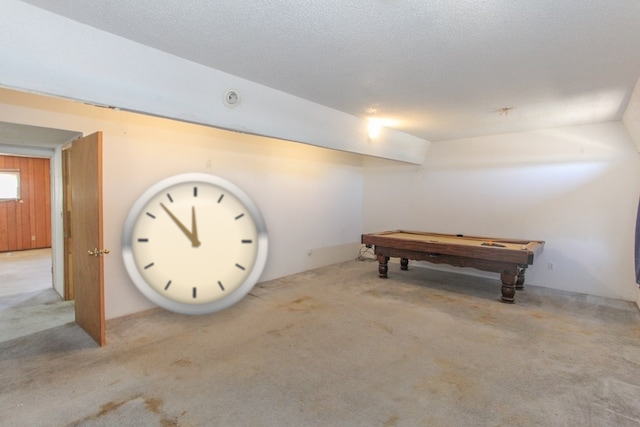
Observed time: 11h53
